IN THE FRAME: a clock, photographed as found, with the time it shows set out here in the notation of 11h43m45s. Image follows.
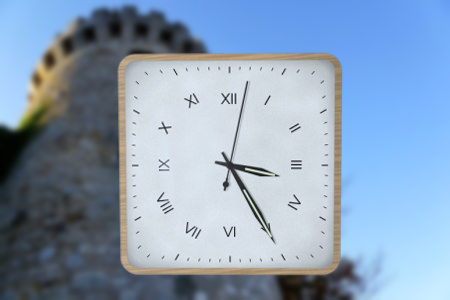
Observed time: 3h25m02s
